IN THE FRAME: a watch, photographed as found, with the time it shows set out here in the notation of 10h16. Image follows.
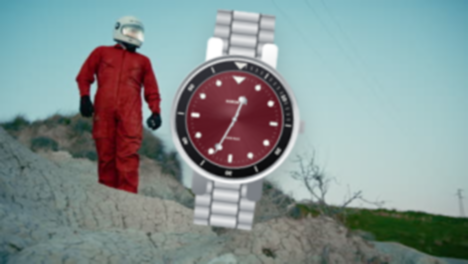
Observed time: 12h34
